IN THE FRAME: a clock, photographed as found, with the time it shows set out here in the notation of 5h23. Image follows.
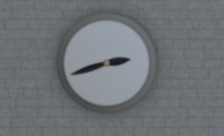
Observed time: 2h42
